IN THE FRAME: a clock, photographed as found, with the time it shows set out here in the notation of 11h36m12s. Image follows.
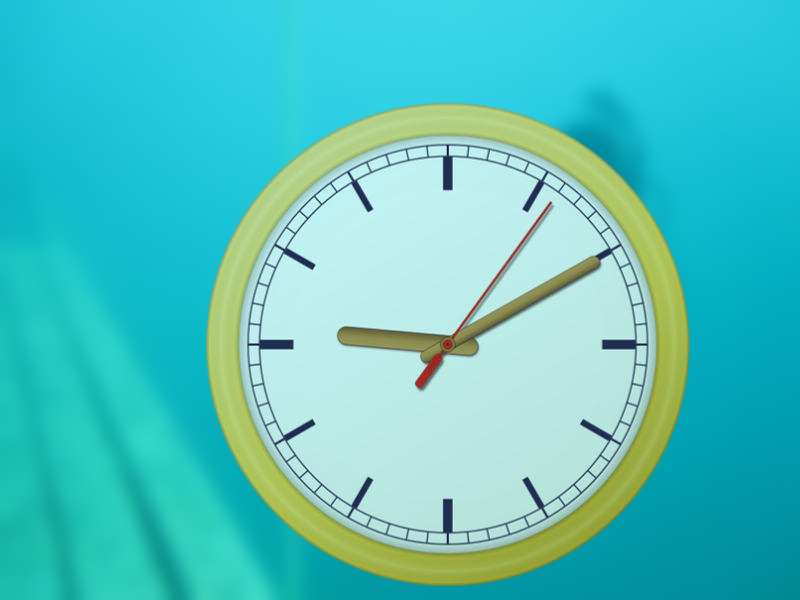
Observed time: 9h10m06s
